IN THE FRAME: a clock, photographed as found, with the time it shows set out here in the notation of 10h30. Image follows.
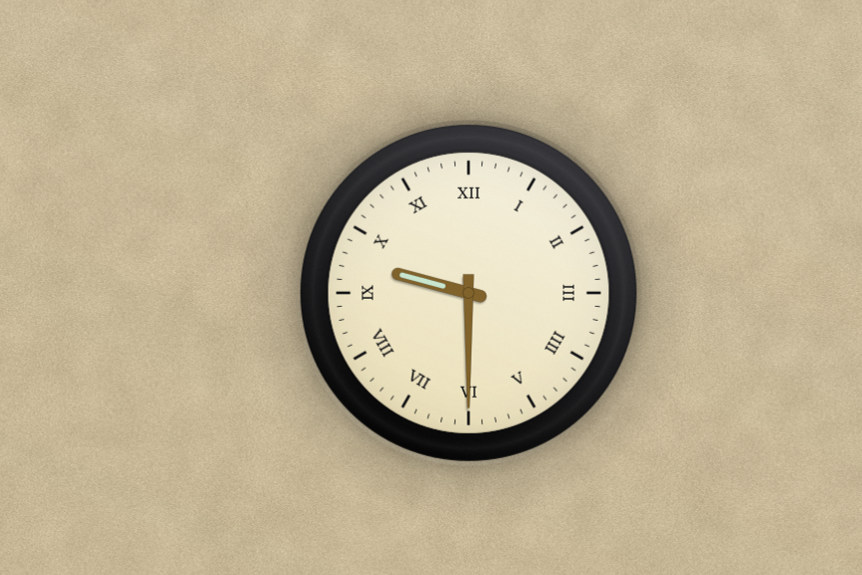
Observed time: 9h30
